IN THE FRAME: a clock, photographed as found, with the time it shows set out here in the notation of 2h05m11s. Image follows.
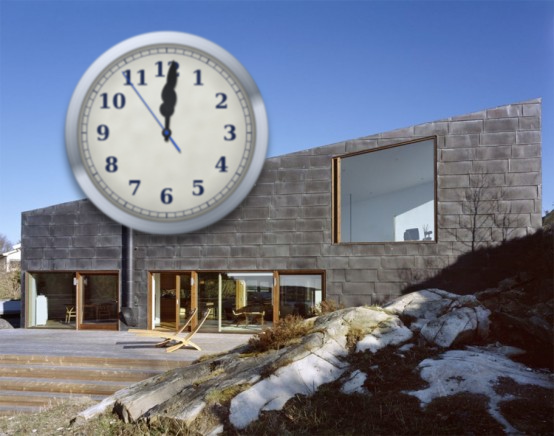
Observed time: 12h00m54s
